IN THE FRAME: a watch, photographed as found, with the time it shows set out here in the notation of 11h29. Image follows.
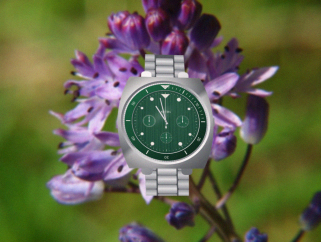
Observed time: 10h58
